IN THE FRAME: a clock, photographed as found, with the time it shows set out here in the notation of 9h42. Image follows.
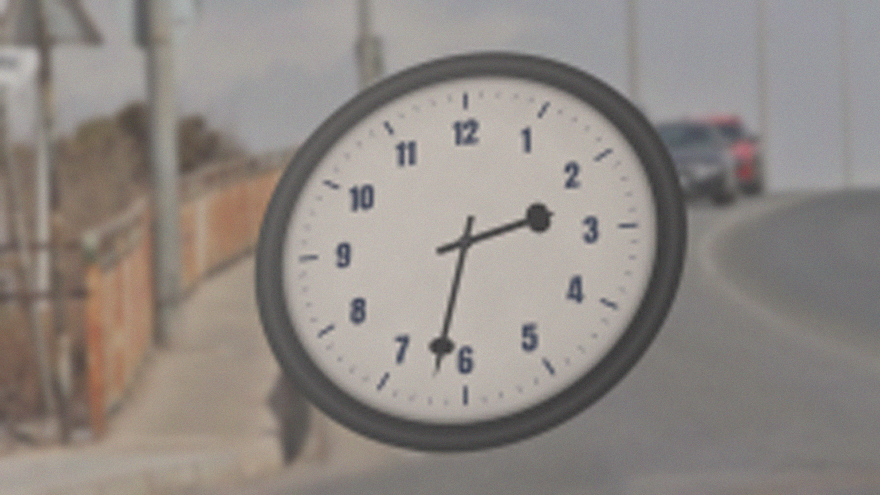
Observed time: 2h32
